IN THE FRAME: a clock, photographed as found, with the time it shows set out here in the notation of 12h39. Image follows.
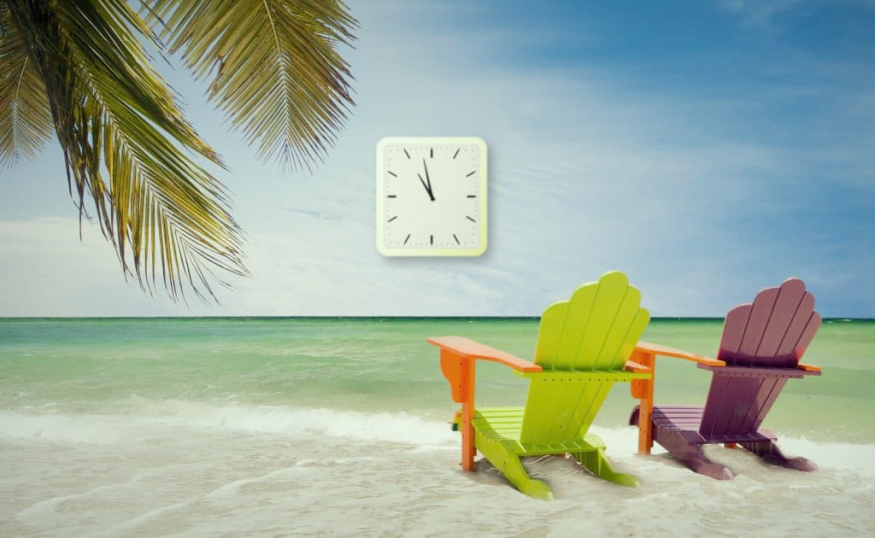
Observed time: 10h58
